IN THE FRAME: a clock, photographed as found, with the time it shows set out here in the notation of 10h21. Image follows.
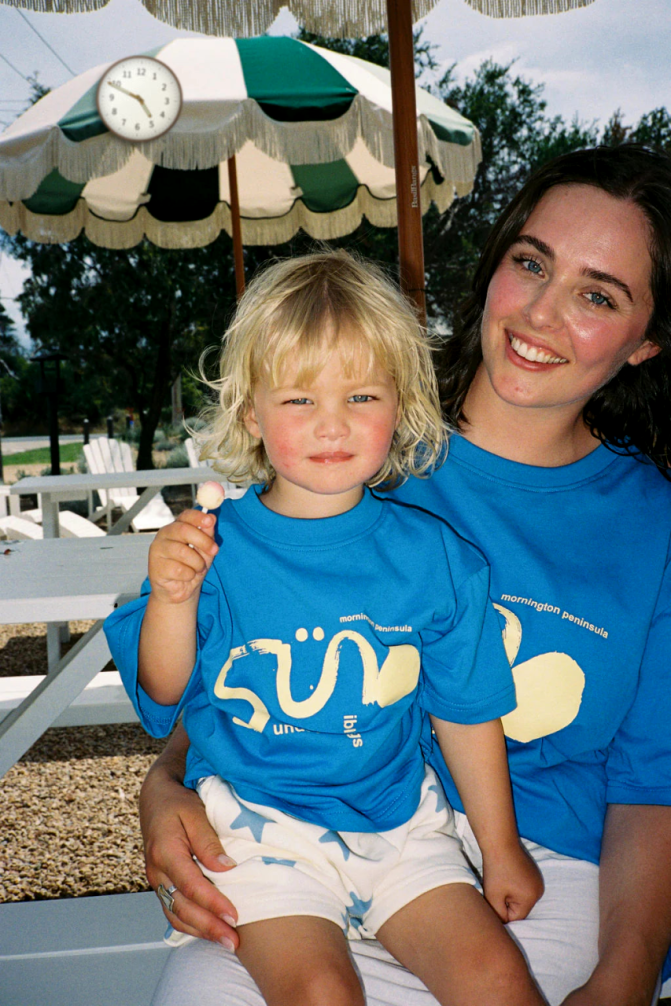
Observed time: 4h49
